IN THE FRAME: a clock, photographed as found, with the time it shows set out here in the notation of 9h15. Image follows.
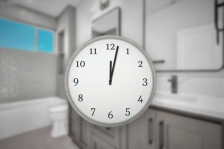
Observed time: 12h02
